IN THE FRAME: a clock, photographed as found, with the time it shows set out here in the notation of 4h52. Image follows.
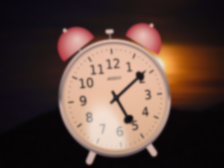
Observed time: 5h09
